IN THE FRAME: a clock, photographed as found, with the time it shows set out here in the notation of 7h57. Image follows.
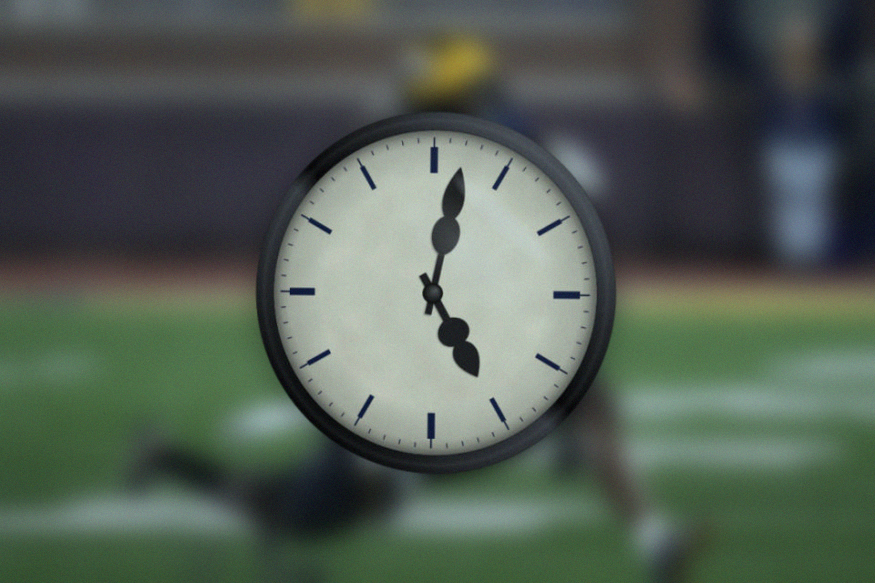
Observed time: 5h02
